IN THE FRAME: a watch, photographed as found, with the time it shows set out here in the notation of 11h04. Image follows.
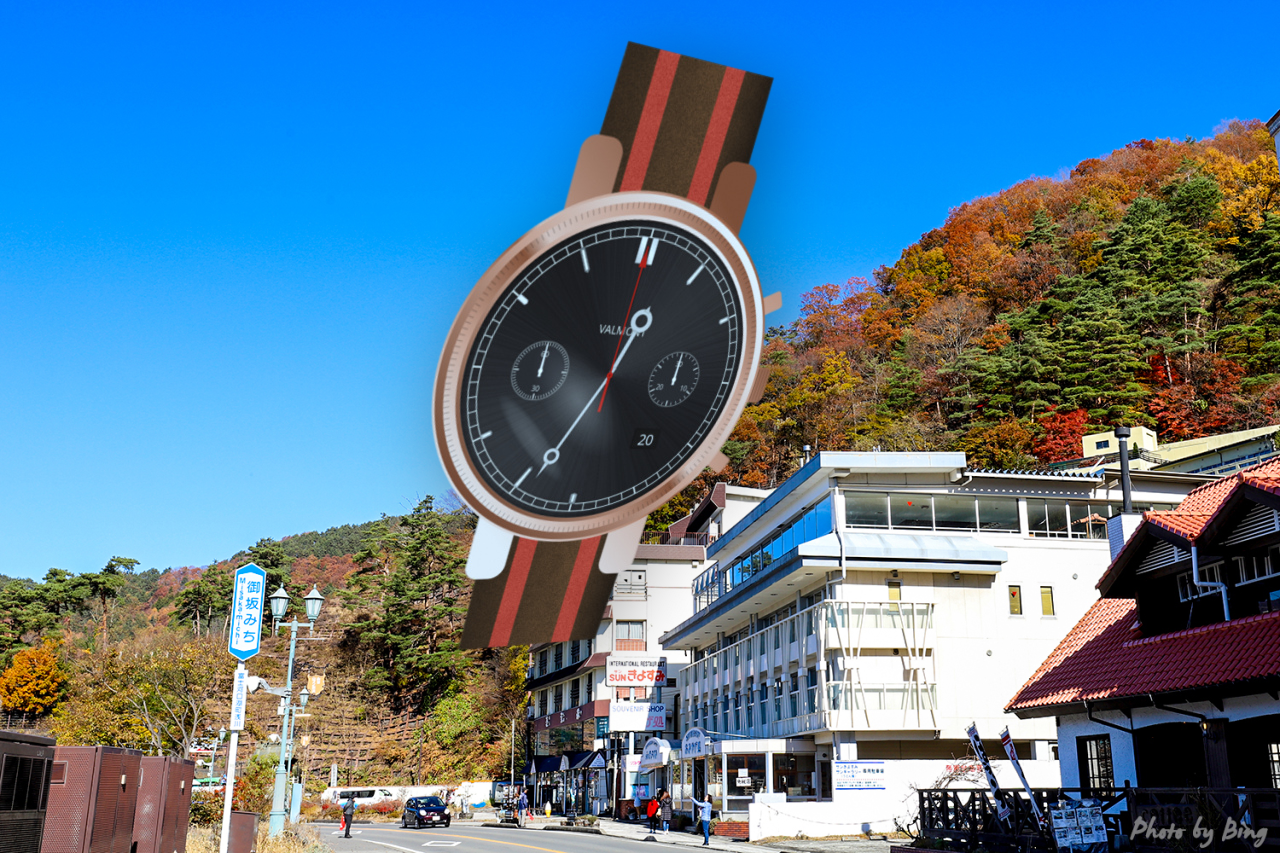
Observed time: 12h34
